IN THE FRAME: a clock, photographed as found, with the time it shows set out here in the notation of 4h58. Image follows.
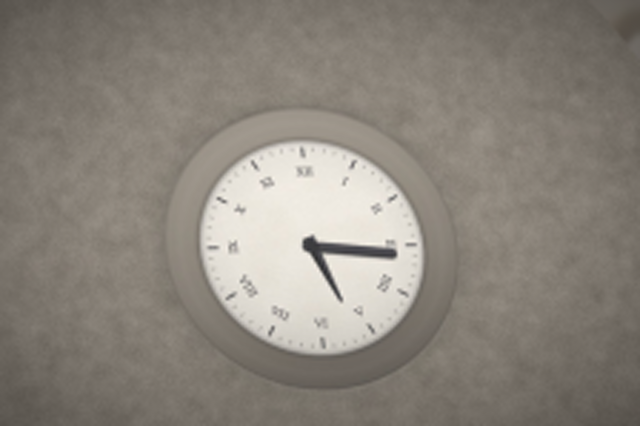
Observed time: 5h16
